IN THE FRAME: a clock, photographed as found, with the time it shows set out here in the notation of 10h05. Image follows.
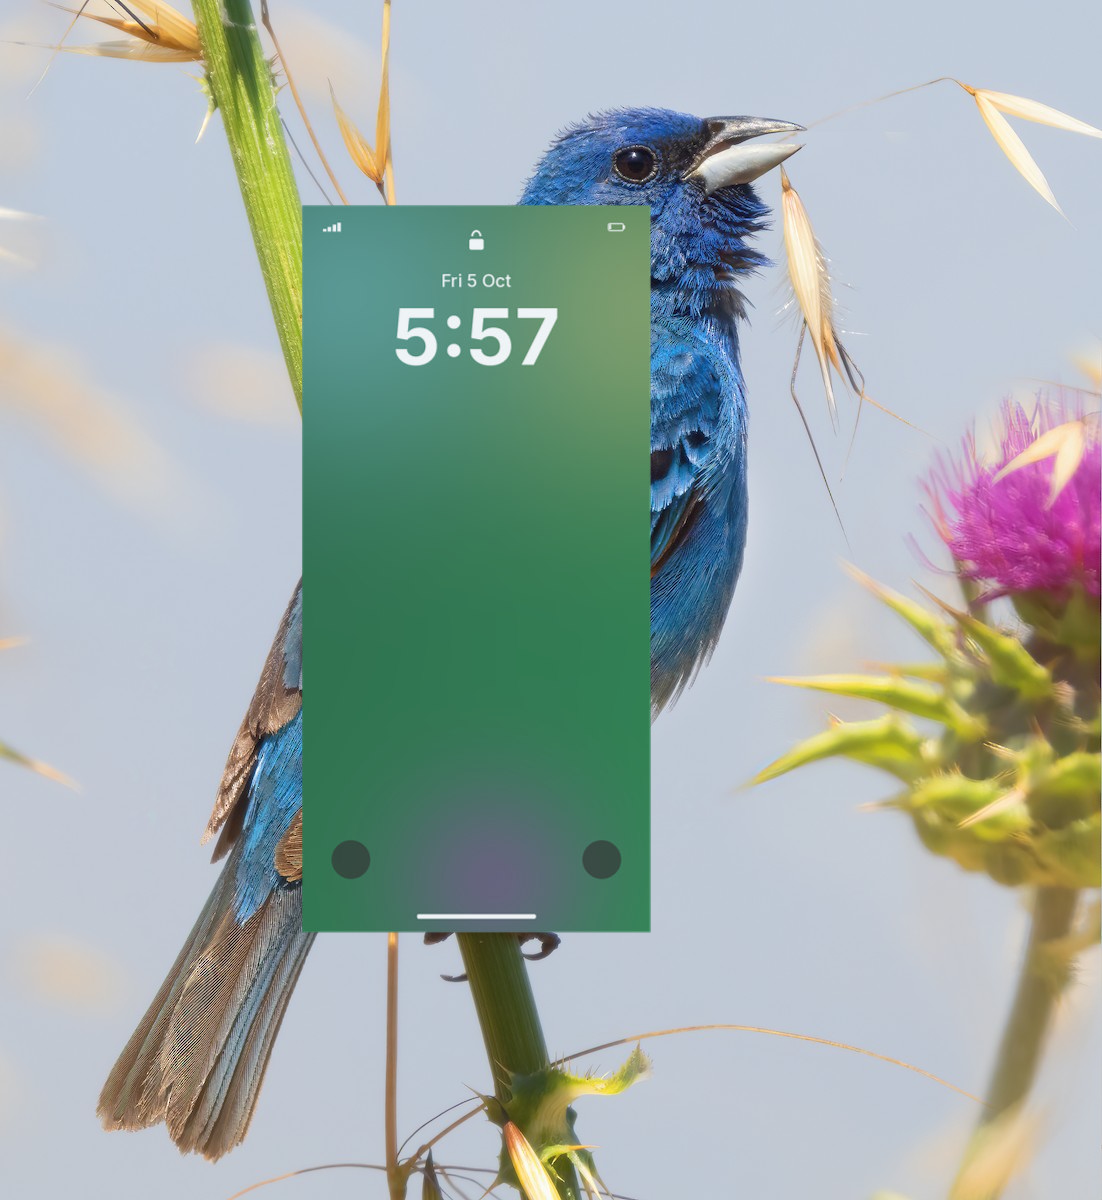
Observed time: 5h57
